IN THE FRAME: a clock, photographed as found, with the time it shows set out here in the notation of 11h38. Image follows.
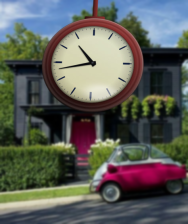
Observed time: 10h43
